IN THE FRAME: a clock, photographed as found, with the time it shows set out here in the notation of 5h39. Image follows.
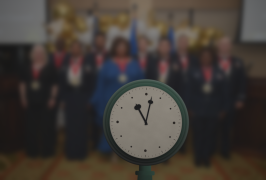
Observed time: 11h02
